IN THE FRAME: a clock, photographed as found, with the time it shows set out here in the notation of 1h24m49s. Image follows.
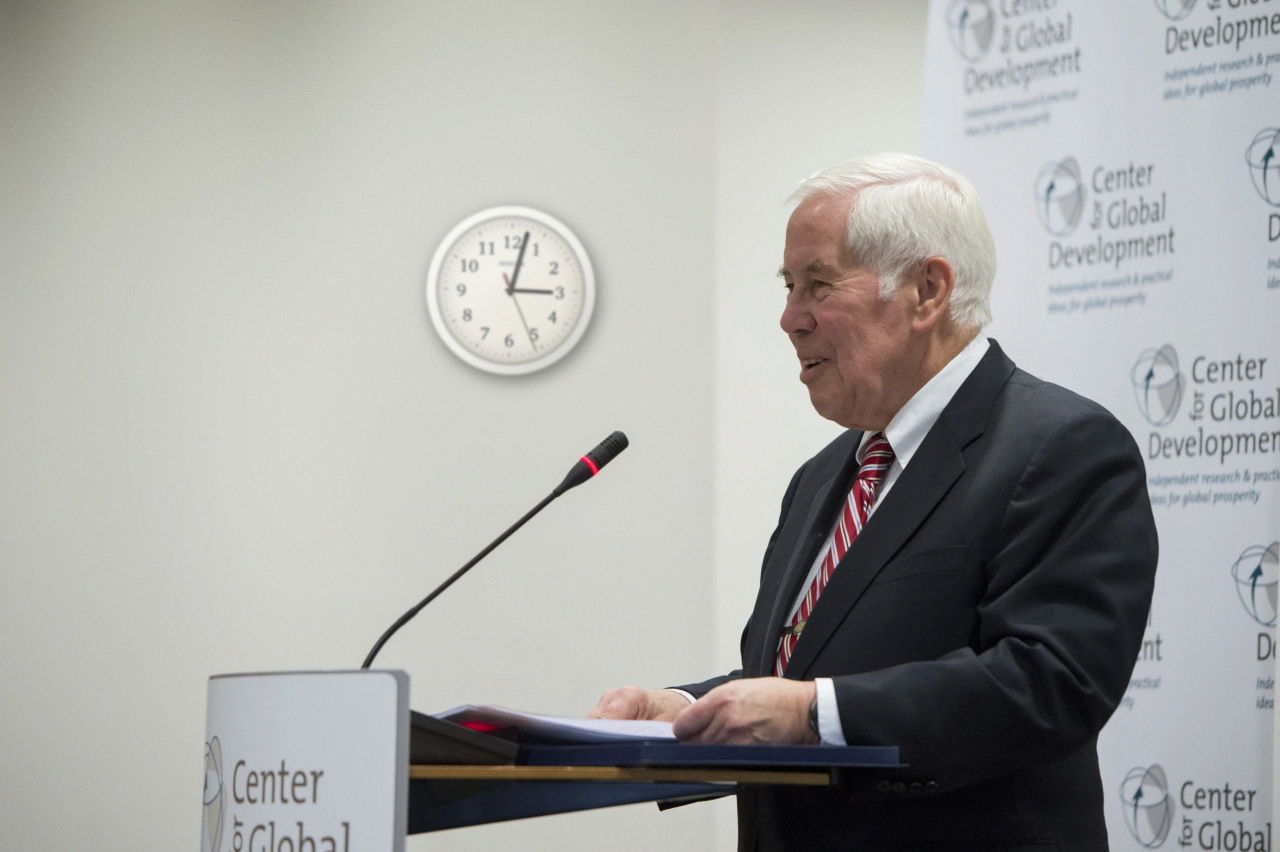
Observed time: 3h02m26s
